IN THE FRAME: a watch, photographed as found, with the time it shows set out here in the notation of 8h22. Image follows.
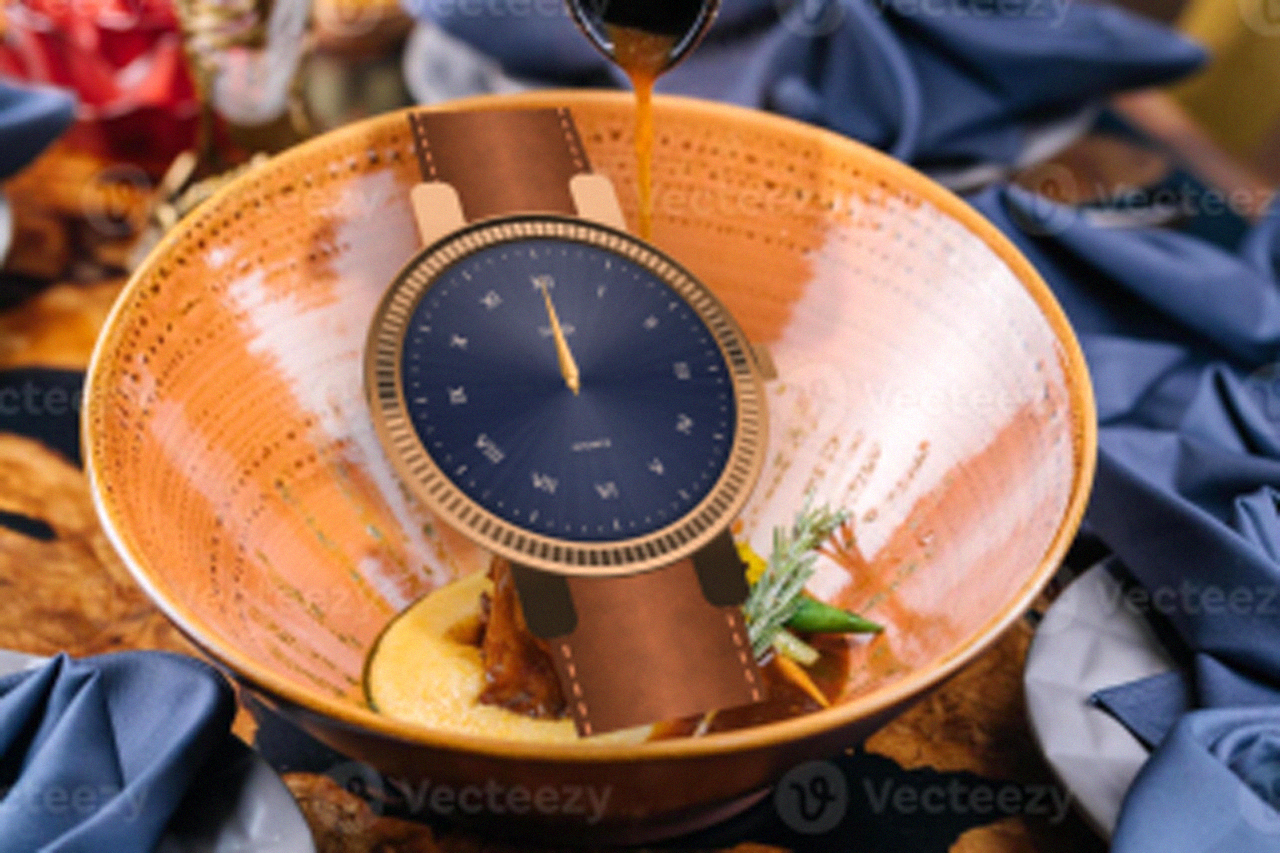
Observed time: 12h00
